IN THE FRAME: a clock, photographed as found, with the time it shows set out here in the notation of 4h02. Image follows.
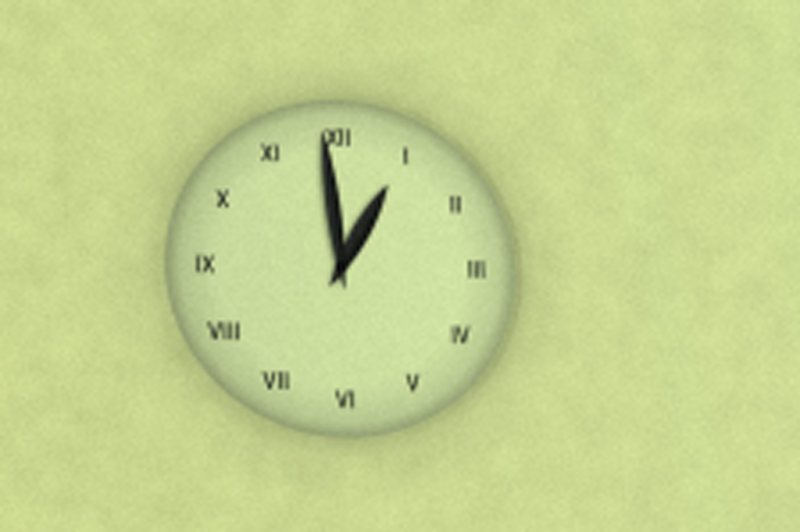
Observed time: 12h59
